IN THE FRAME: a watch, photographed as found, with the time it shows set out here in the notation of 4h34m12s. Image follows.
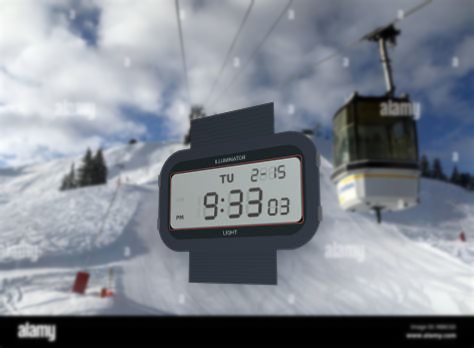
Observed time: 9h33m03s
